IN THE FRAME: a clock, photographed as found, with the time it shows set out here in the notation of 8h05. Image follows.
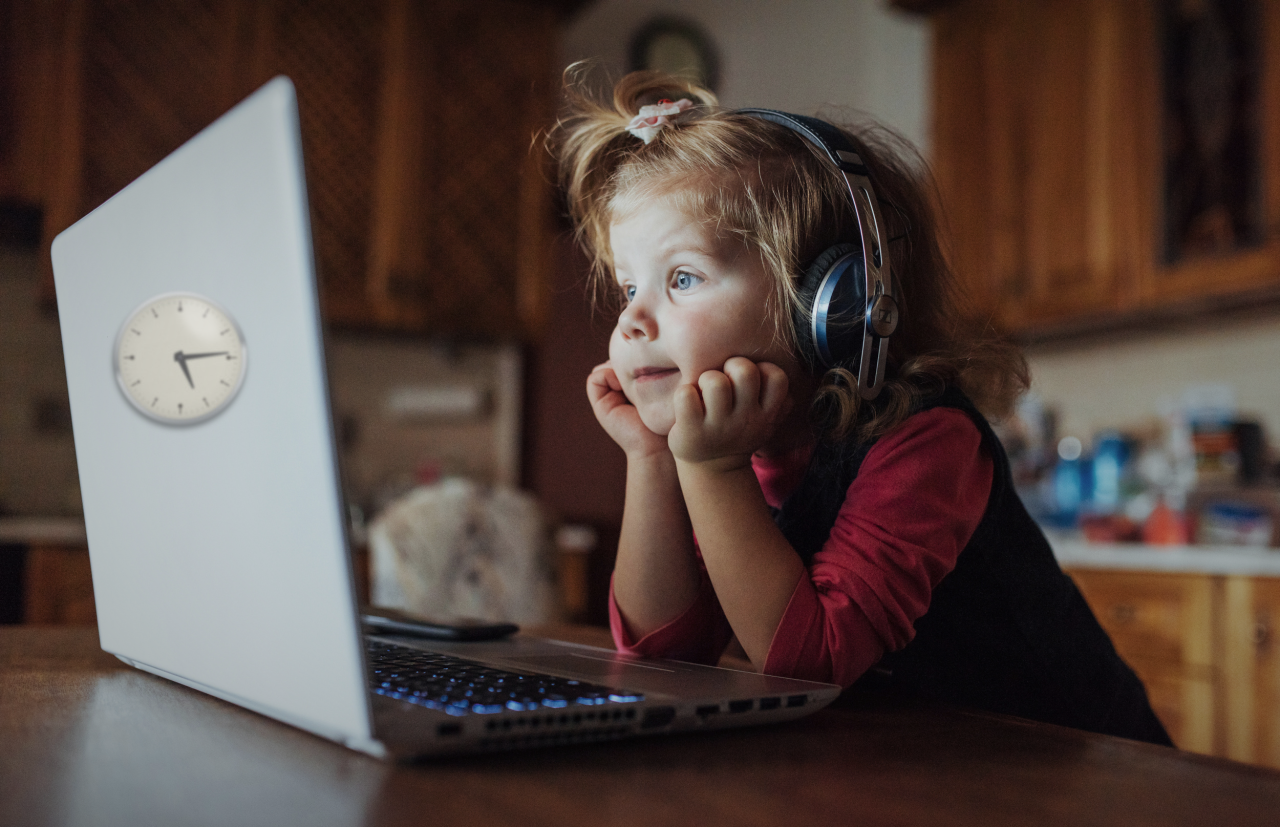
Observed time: 5h14
